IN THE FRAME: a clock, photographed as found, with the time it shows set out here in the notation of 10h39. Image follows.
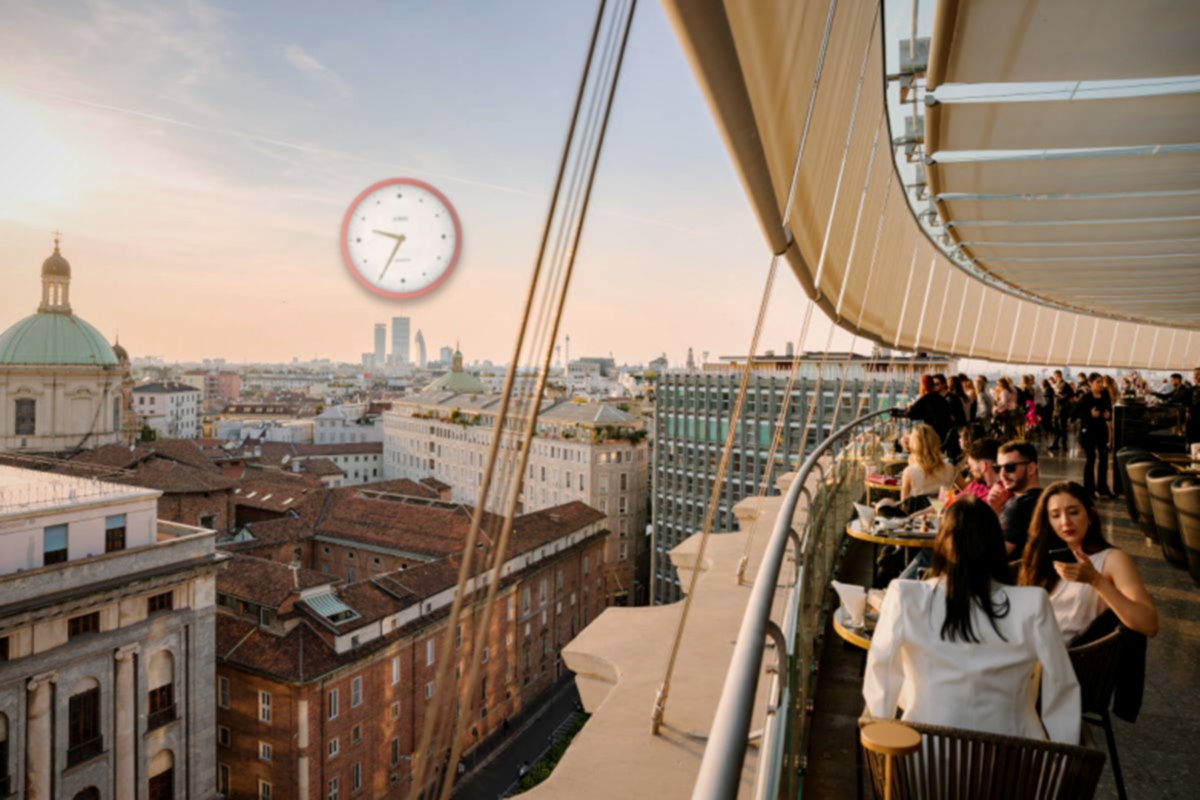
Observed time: 9h35
